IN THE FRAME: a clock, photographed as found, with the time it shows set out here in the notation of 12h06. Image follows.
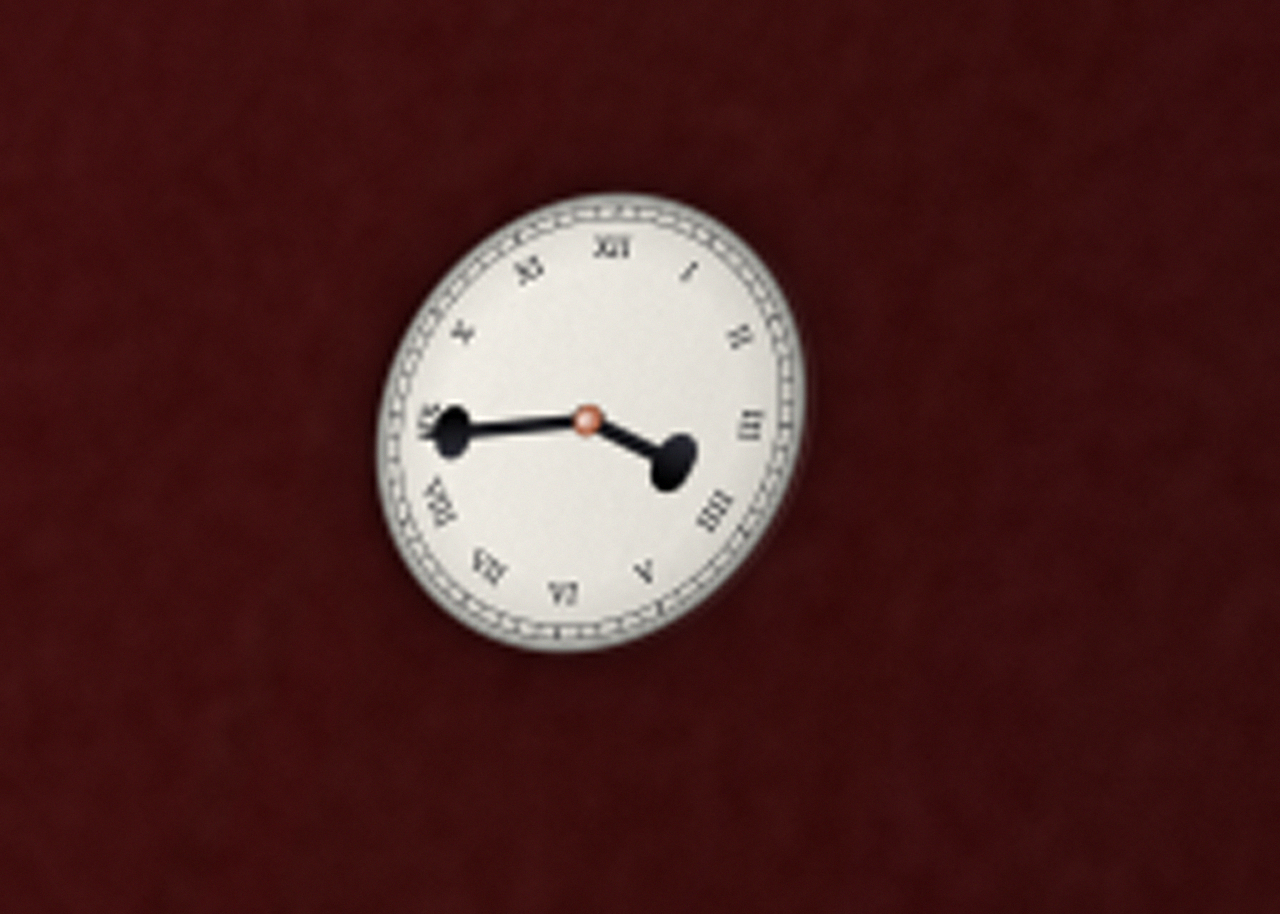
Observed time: 3h44
